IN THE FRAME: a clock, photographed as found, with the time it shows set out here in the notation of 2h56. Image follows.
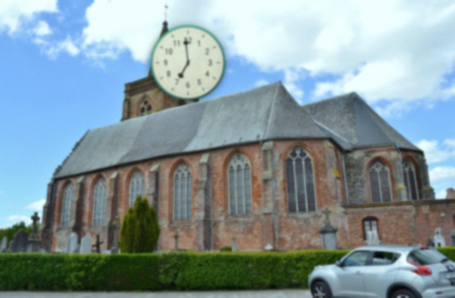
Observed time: 6h59
